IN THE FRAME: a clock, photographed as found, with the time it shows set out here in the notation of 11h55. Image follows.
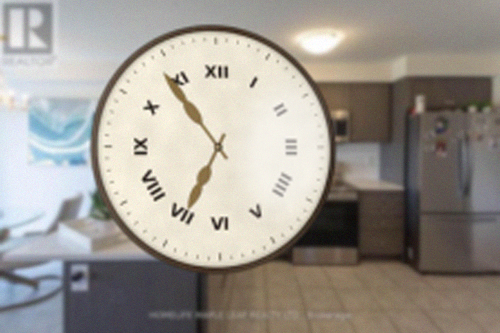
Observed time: 6h54
